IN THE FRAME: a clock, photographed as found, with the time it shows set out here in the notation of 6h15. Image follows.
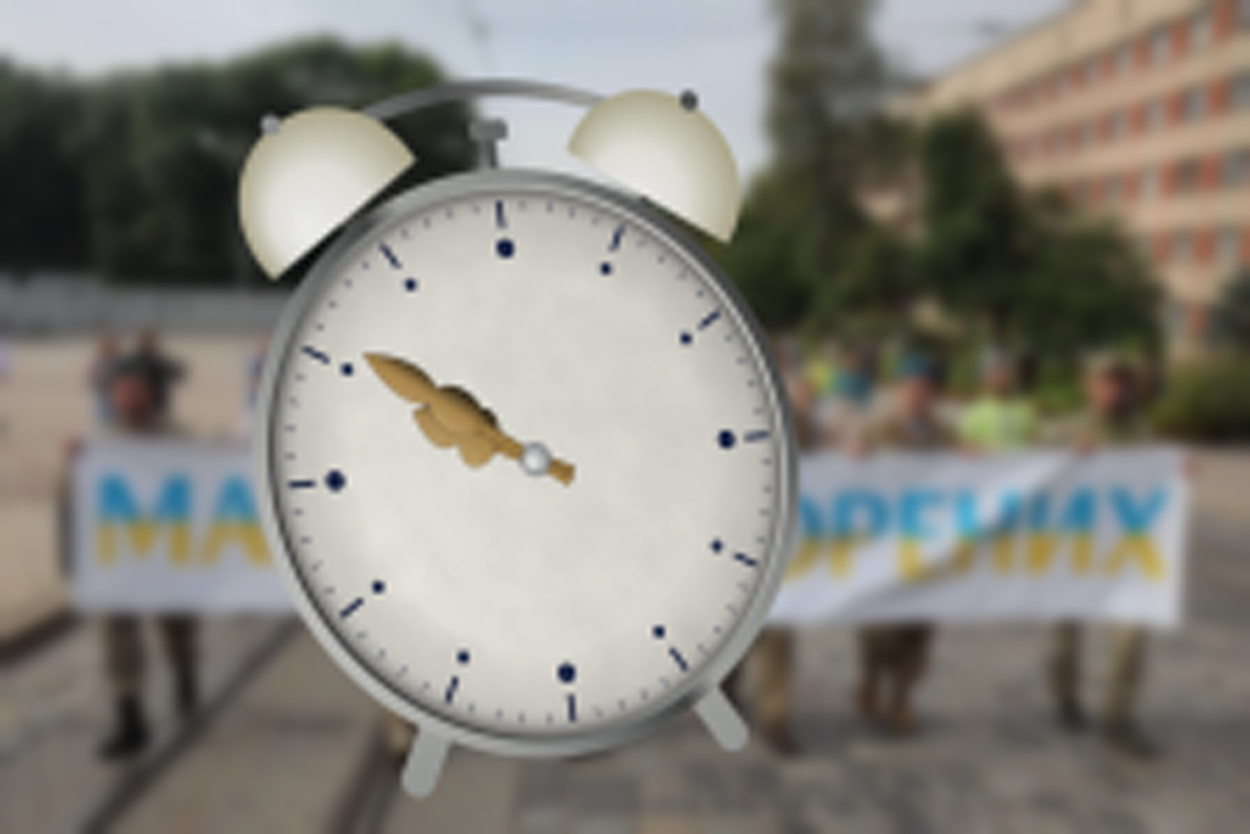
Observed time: 9h51
